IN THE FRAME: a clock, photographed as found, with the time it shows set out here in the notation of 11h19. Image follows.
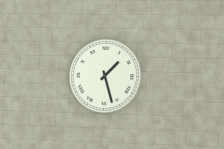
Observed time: 1h27
